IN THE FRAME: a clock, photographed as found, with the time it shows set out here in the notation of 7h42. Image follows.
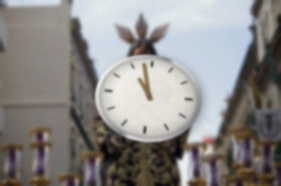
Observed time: 10h58
